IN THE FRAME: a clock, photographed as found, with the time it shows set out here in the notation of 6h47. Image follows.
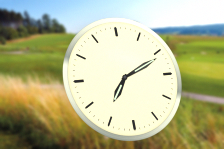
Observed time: 7h11
